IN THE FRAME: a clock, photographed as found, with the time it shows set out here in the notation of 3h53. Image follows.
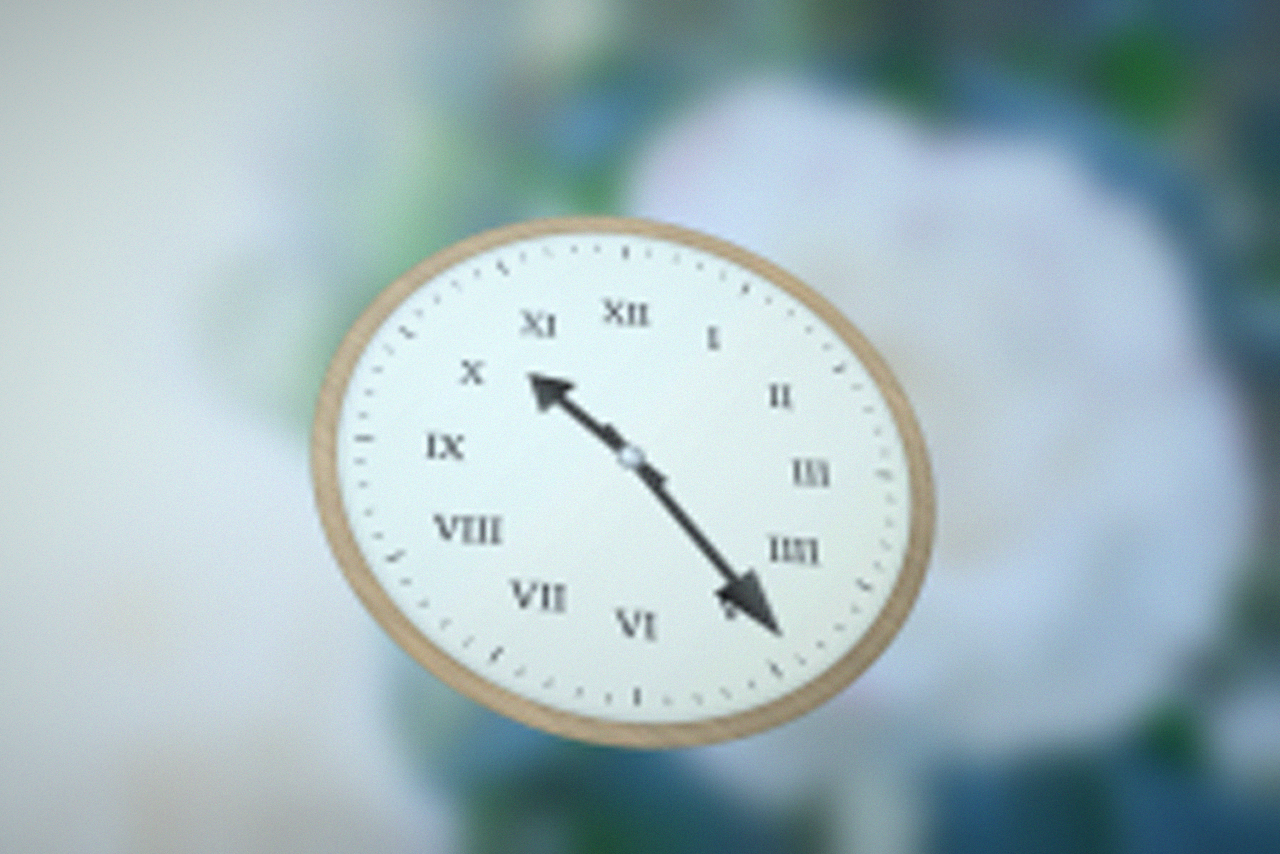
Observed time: 10h24
